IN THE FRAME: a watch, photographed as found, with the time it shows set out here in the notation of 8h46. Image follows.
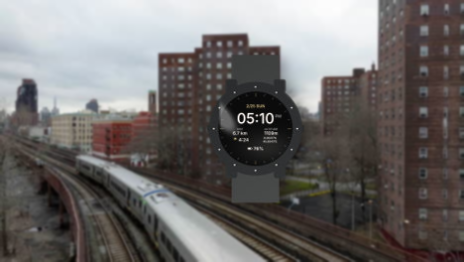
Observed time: 5h10
